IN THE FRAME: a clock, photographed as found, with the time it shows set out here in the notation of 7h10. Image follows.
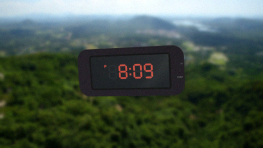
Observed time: 8h09
